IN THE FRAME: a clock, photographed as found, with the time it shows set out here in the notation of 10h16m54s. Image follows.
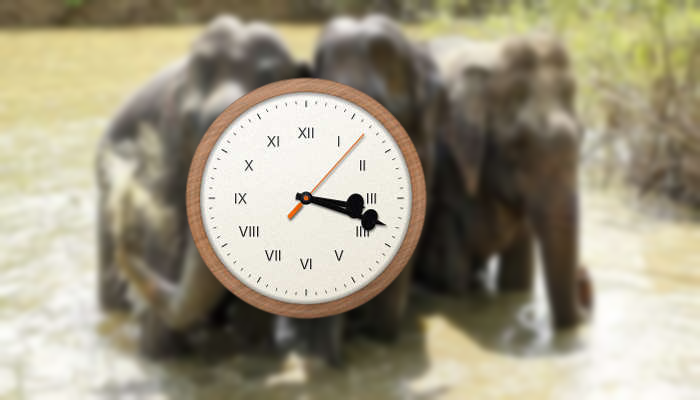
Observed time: 3h18m07s
